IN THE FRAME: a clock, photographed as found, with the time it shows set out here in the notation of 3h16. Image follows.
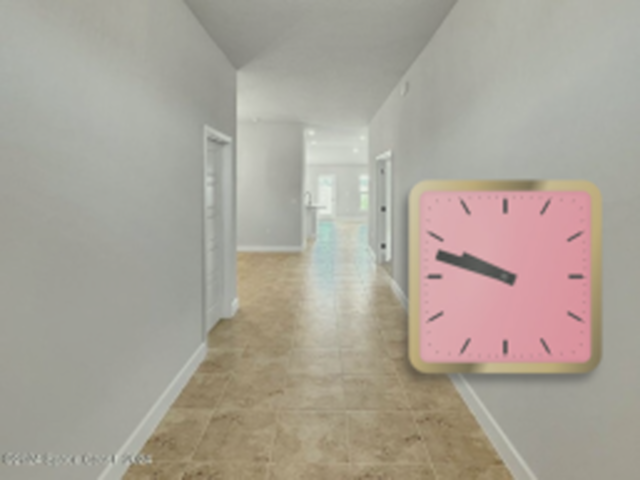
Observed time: 9h48
